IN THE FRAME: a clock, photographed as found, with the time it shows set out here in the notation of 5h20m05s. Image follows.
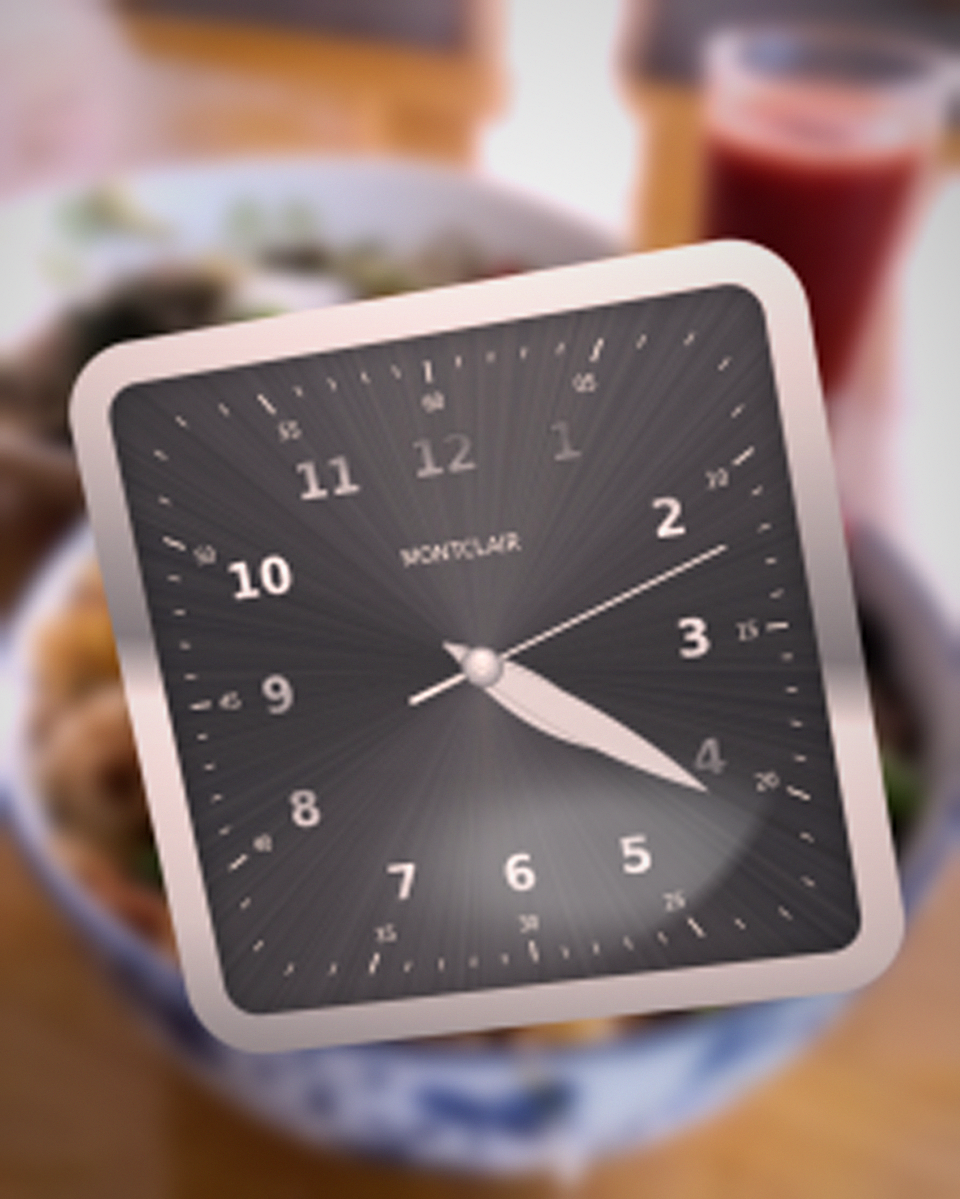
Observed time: 4h21m12s
